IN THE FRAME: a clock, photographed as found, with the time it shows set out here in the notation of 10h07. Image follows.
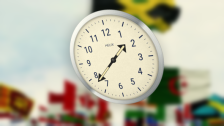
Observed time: 1h38
